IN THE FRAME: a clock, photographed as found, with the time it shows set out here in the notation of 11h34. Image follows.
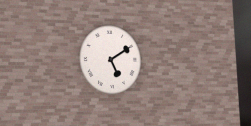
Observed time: 5h10
